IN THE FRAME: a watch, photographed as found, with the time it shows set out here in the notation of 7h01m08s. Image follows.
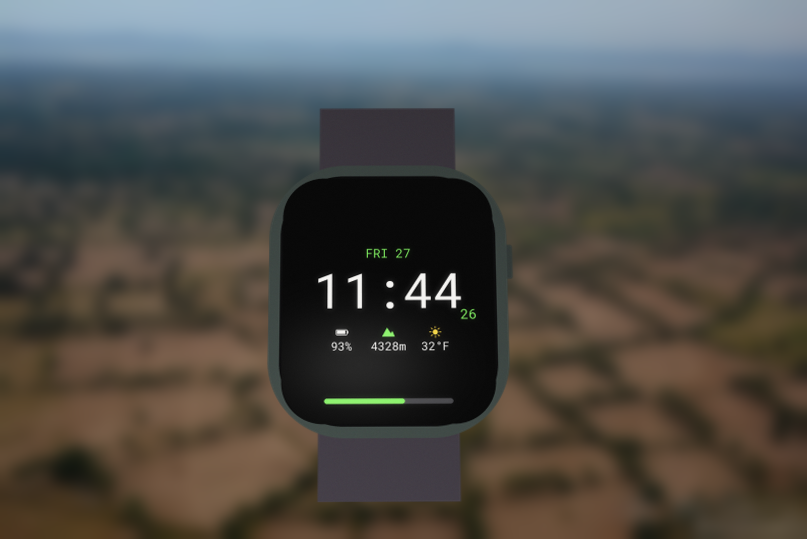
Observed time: 11h44m26s
